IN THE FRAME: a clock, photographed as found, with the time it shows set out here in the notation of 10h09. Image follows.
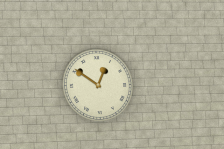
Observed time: 12h51
